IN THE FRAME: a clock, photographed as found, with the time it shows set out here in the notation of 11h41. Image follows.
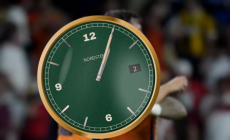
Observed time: 1h05
